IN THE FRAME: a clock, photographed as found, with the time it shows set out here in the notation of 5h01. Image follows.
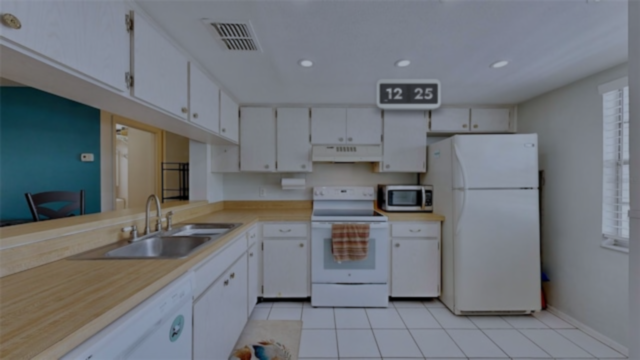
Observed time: 12h25
